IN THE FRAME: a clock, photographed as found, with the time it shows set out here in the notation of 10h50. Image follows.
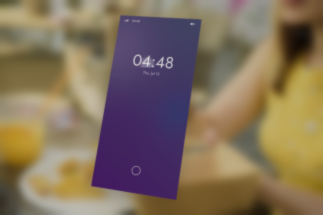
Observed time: 4h48
